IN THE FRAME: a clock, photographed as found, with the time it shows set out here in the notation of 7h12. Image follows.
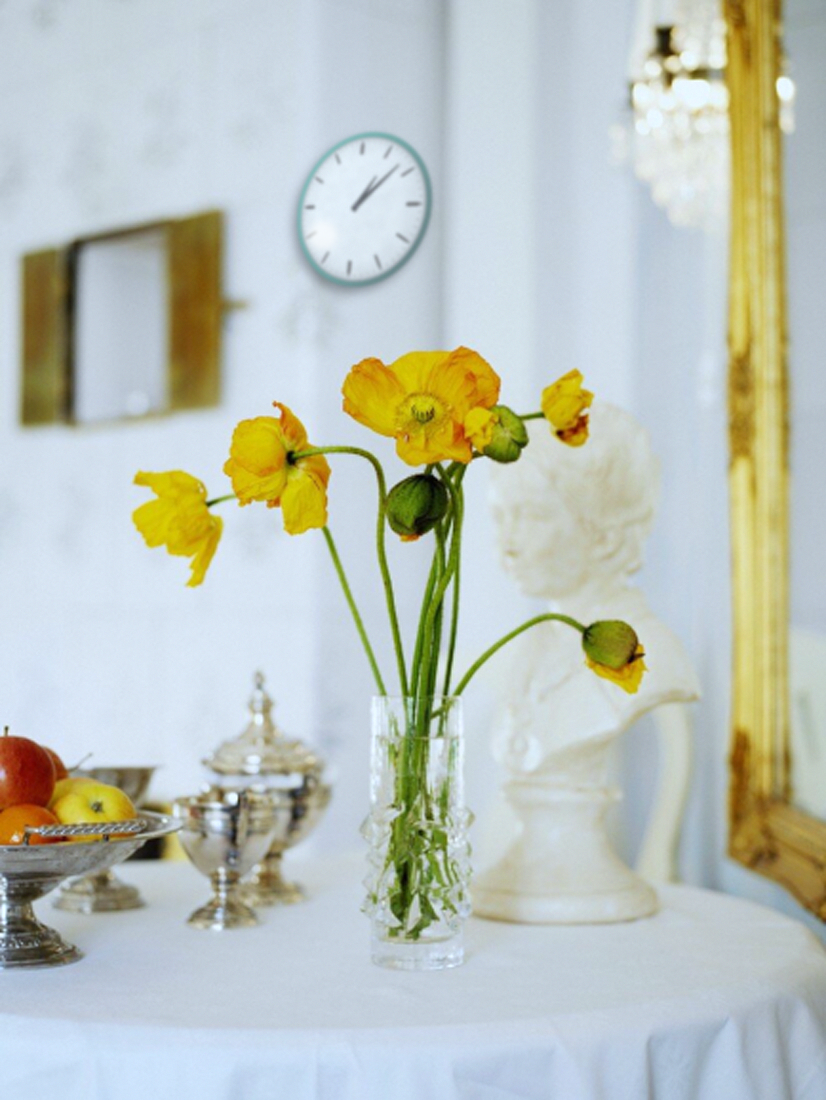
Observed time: 1h08
